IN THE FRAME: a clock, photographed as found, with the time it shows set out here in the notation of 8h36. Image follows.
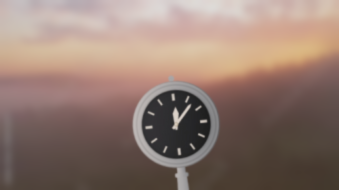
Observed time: 12h07
